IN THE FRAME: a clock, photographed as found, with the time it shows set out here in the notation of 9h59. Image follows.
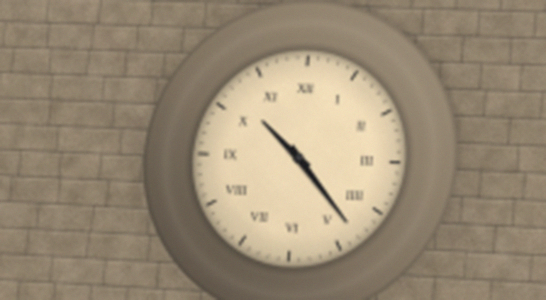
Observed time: 10h23
